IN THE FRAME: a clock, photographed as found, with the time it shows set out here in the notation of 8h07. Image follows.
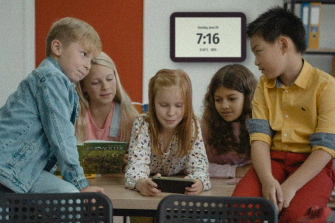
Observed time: 7h16
